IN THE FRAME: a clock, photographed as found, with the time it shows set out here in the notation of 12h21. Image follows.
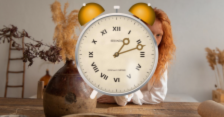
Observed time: 1h12
